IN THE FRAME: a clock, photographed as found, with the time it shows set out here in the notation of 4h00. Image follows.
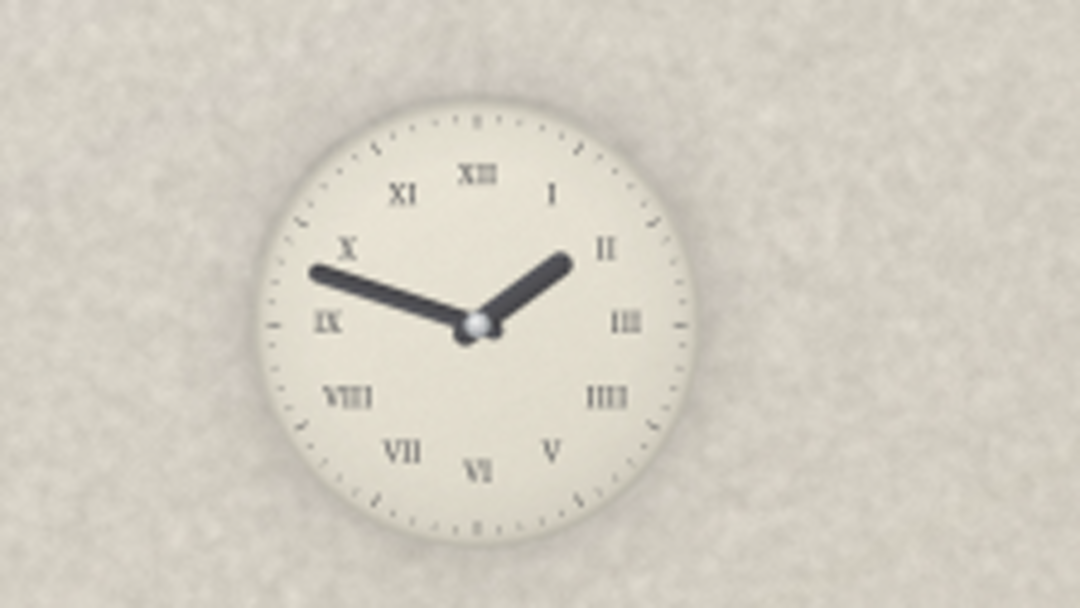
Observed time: 1h48
